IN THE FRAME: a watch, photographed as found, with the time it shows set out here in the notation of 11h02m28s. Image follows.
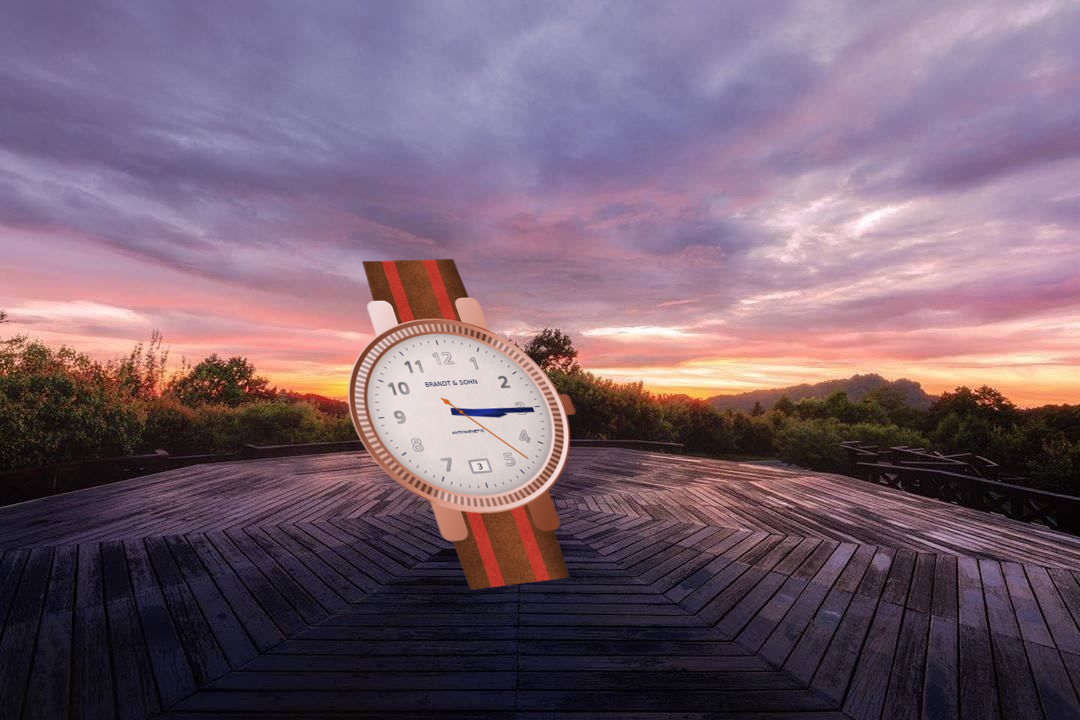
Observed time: 3h15m23s
